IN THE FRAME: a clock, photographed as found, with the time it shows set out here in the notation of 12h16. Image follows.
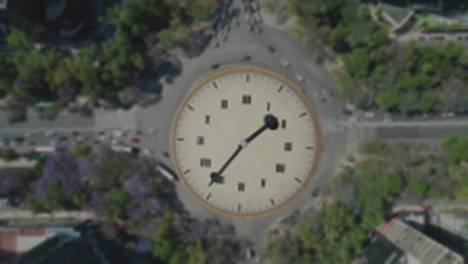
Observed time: 1h36
